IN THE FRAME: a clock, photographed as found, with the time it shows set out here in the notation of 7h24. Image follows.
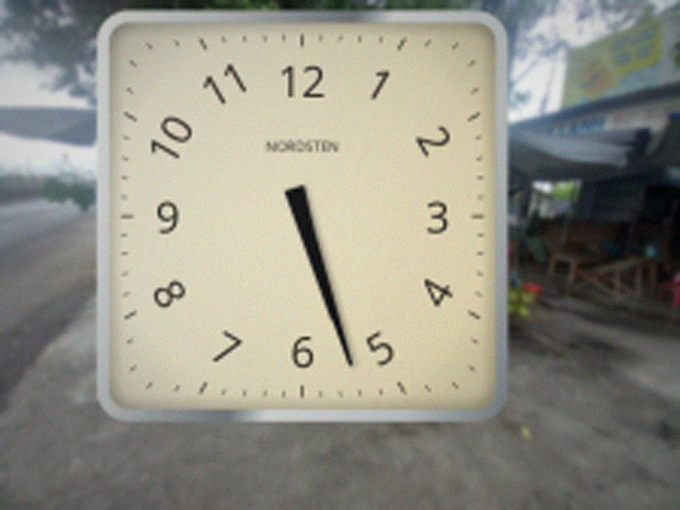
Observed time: 5h27
